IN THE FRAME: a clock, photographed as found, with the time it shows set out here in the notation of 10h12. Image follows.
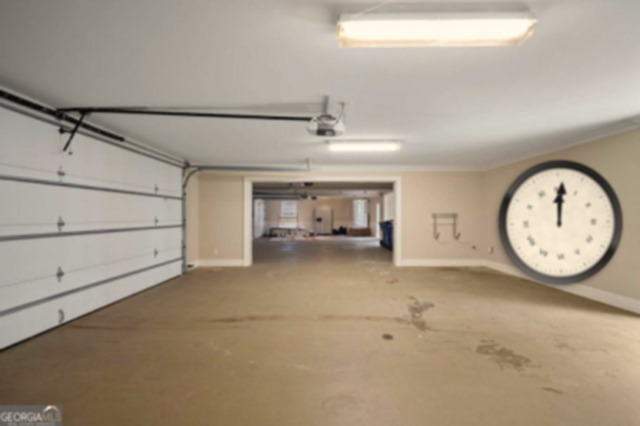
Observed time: 12h01
